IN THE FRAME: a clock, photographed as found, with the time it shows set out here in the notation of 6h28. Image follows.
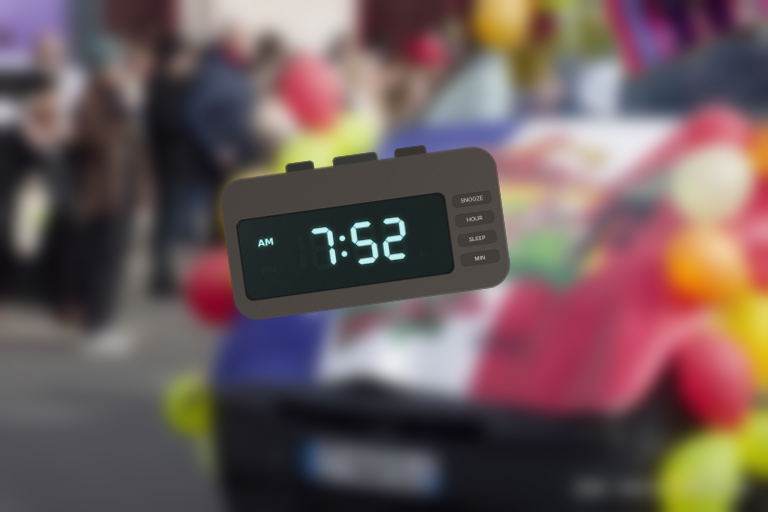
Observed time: 7h52
